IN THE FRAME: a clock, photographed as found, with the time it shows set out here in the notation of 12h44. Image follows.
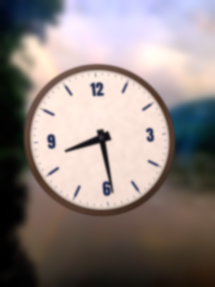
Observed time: 8h29
